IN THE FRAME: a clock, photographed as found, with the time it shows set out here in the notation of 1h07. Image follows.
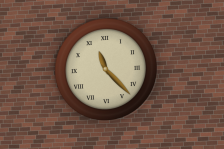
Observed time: 11h23
